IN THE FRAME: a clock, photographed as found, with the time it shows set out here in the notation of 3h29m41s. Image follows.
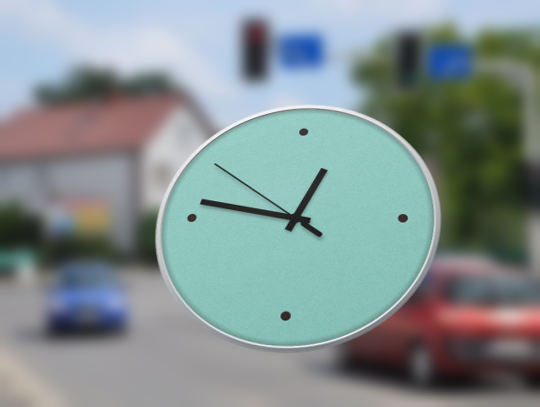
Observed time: 12h46m51s
